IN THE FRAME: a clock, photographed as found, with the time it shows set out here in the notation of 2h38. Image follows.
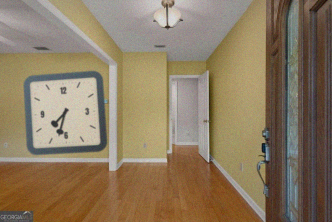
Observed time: 7h33
